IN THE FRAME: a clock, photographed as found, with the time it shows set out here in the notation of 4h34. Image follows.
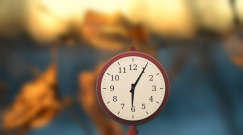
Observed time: 6h05
